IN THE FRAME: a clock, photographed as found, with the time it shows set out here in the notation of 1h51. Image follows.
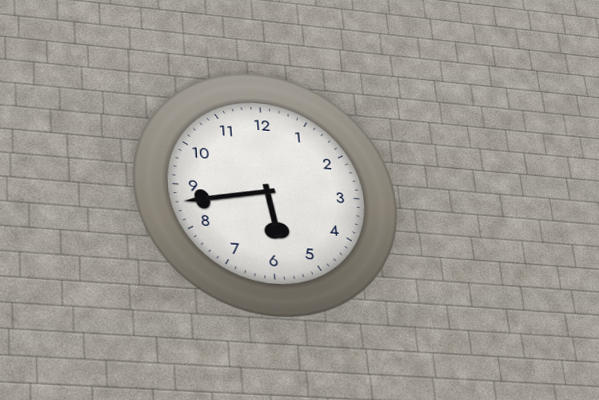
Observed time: 5h43
